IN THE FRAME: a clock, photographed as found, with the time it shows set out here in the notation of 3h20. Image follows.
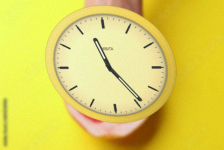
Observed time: 11h24
